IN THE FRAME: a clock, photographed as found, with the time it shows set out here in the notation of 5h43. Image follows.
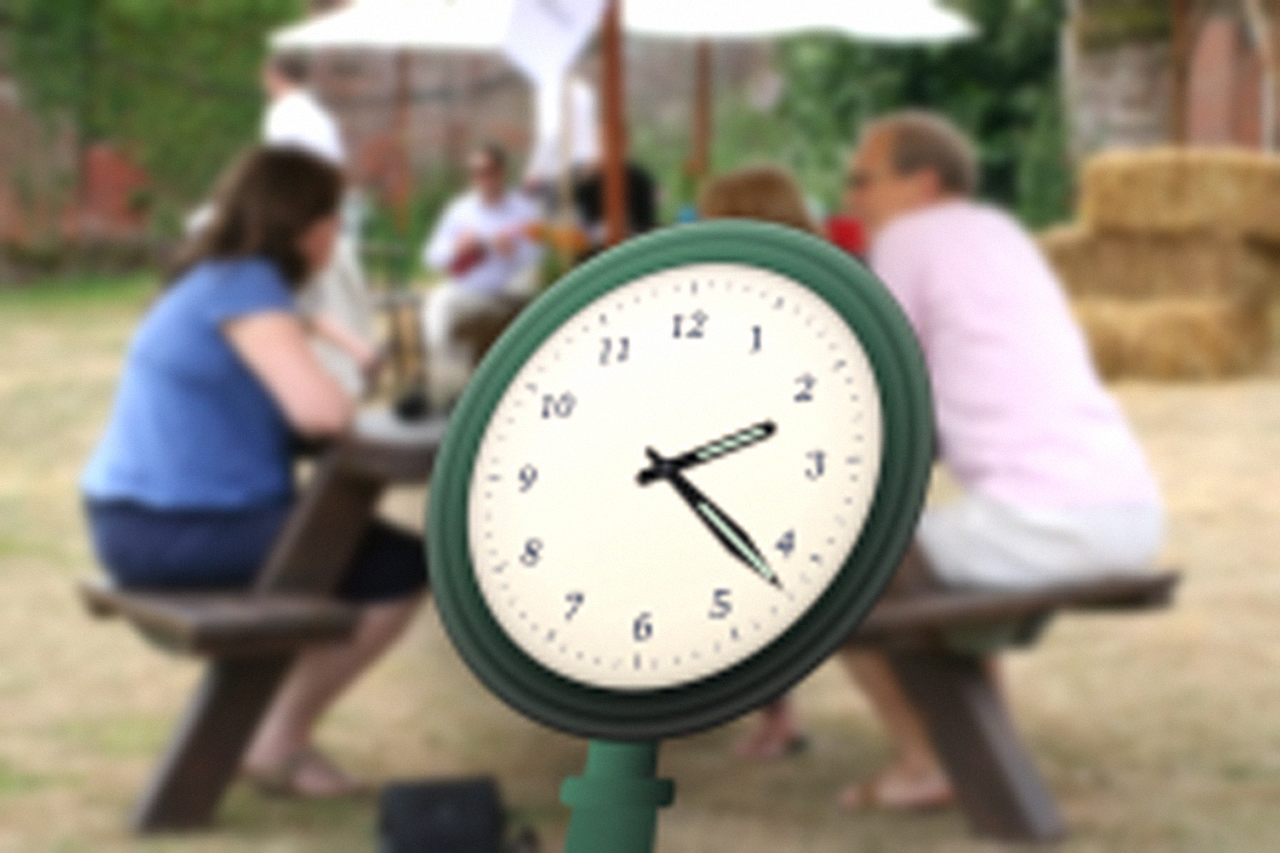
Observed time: 2h22
